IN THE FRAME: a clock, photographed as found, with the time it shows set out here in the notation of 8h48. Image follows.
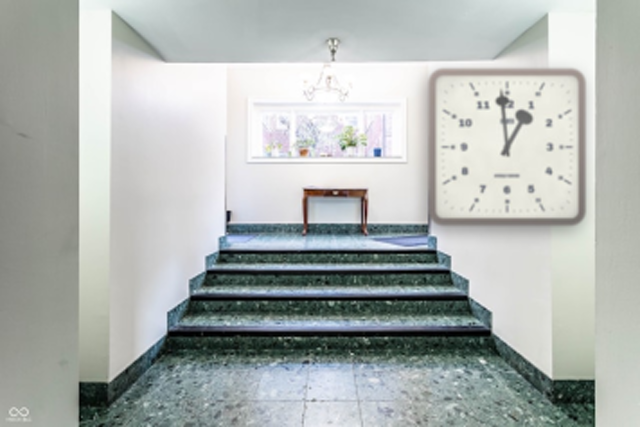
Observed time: 12h59
